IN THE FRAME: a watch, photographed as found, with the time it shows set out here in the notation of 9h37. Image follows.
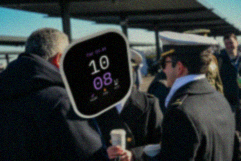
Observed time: 10h08
